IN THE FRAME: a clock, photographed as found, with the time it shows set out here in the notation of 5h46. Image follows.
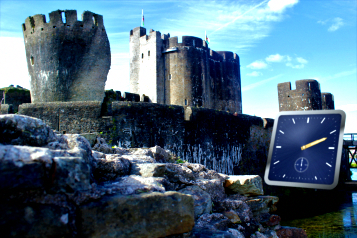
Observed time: 2h11
